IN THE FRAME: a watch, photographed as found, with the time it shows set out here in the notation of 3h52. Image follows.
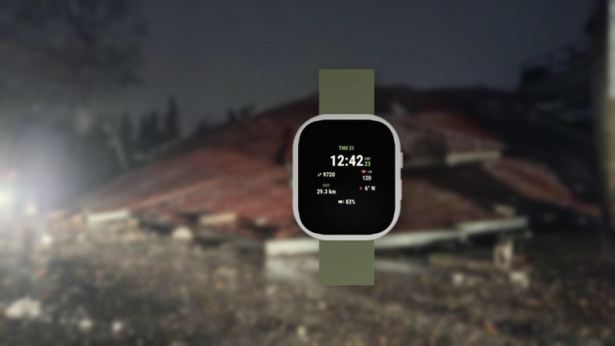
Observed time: 12h42
